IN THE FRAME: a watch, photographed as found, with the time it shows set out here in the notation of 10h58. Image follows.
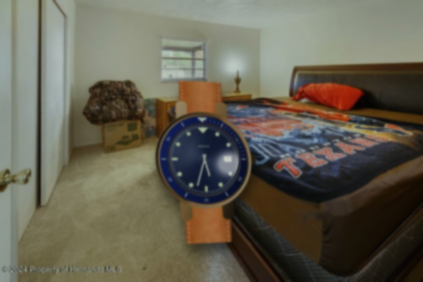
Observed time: 5h33
